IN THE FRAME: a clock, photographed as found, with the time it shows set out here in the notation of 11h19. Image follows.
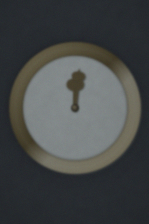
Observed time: 12h01
